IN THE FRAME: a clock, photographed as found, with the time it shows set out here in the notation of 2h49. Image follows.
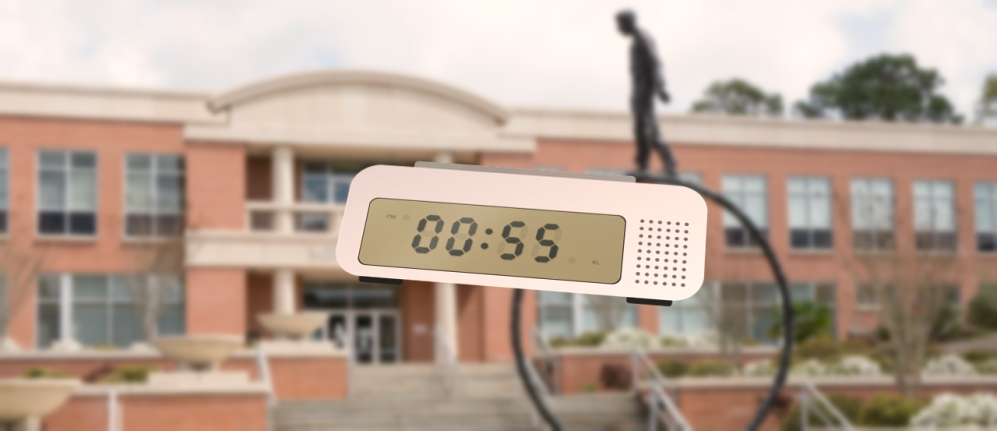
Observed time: 0h55
